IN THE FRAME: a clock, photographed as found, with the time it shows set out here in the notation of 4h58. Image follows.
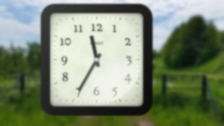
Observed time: 11h35
